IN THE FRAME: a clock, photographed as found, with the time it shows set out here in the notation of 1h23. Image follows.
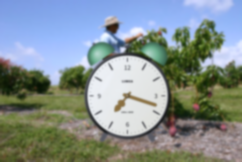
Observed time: 7h18
